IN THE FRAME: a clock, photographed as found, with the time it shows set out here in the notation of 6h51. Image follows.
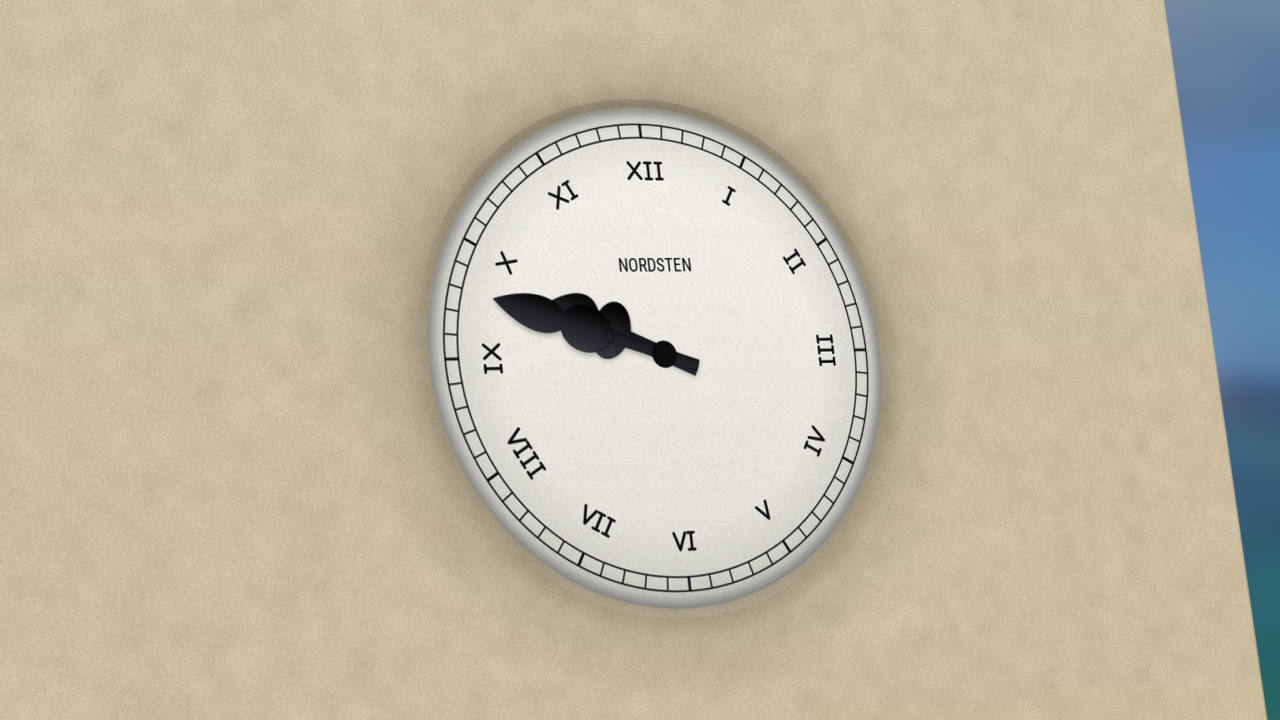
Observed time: 9h48
